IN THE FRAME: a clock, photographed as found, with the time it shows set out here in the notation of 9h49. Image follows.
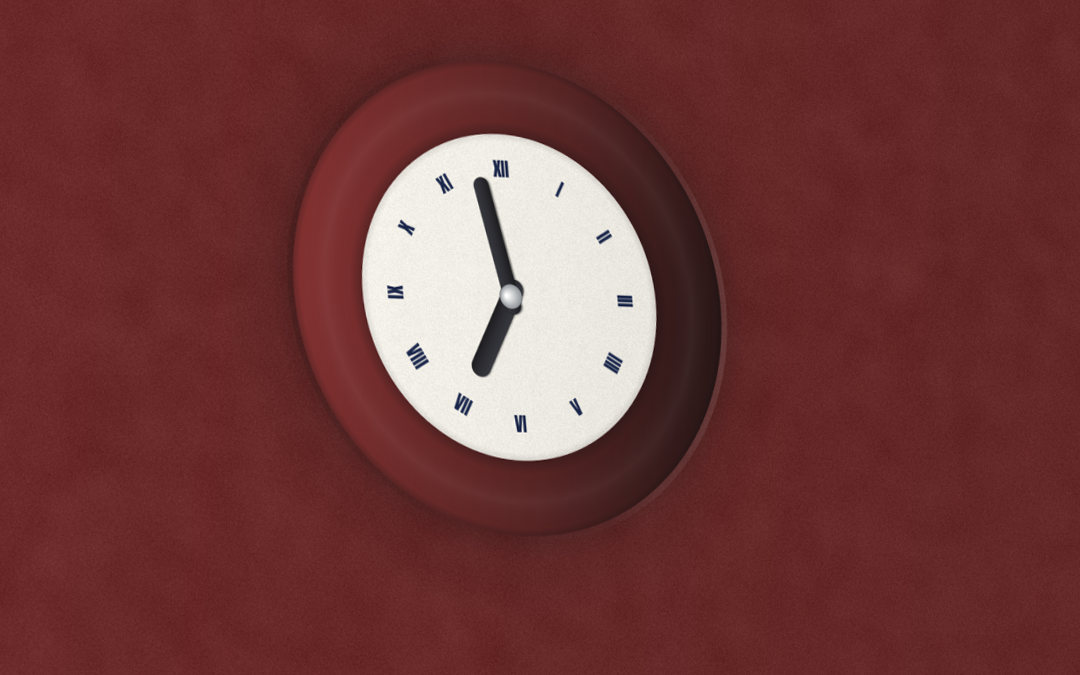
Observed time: 6h58
